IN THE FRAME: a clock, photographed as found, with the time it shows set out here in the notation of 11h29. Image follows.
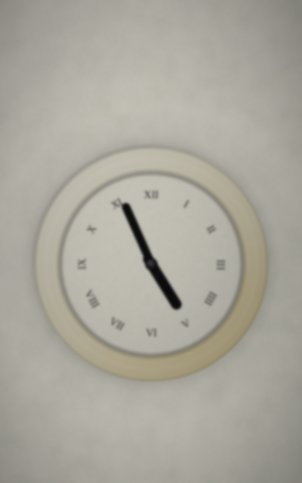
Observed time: 4h56
